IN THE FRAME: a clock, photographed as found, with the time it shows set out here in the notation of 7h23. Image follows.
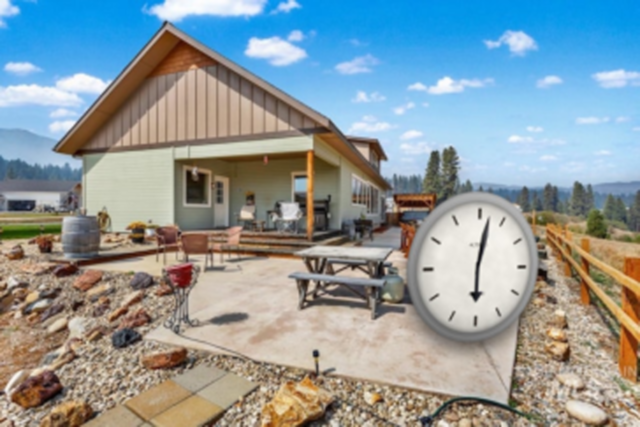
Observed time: 6h02
